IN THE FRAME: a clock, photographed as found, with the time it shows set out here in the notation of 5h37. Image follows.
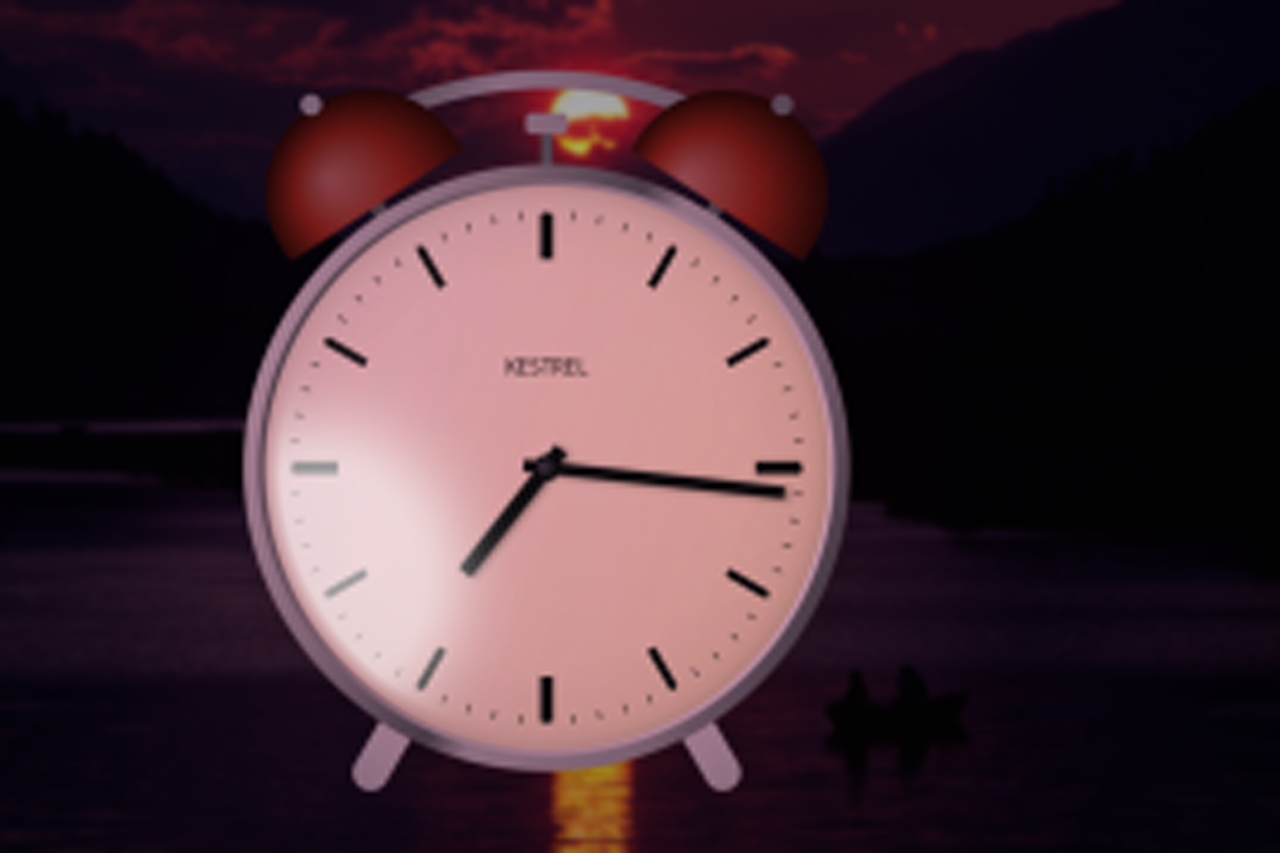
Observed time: 7h16
